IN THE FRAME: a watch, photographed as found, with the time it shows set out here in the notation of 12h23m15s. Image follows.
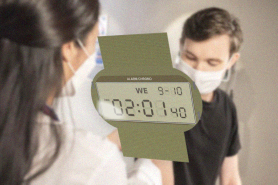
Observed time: 2h01m40s
